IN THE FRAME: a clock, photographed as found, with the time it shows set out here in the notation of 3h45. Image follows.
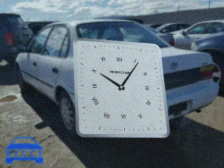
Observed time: 10h06
